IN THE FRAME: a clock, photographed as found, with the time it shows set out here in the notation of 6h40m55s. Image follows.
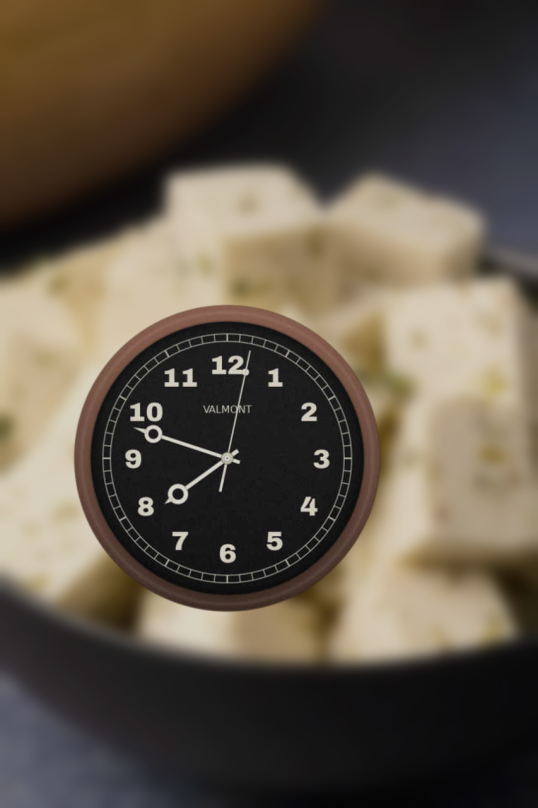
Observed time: 7h48m02s
